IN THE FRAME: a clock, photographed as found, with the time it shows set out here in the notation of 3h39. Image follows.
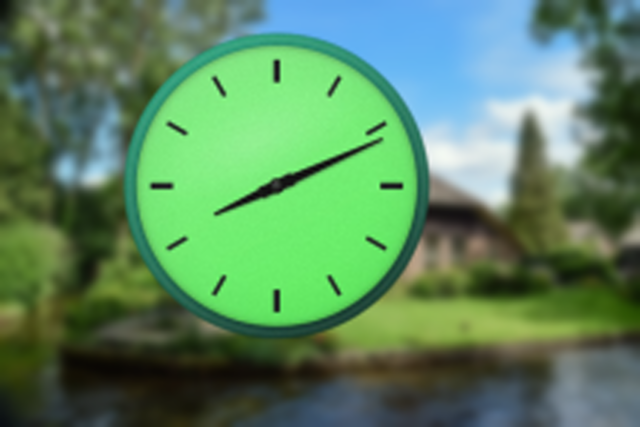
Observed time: 8h11
